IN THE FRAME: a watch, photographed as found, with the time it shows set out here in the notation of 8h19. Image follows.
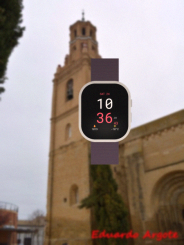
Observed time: 10h36
